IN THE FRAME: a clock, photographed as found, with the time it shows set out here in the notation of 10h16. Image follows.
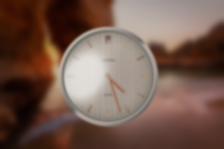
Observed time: 4h27
